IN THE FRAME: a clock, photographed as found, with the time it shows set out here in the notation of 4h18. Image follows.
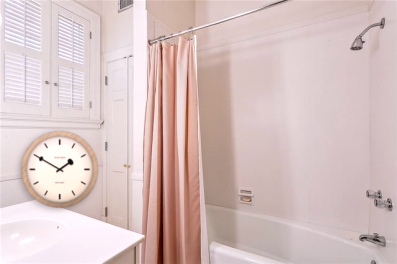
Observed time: 1h50
